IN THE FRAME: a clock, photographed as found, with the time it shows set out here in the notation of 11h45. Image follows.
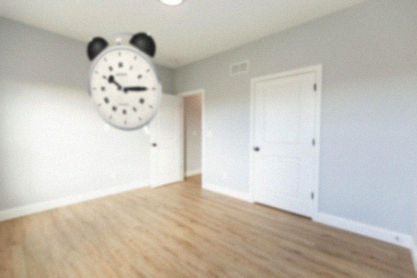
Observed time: 10h15
